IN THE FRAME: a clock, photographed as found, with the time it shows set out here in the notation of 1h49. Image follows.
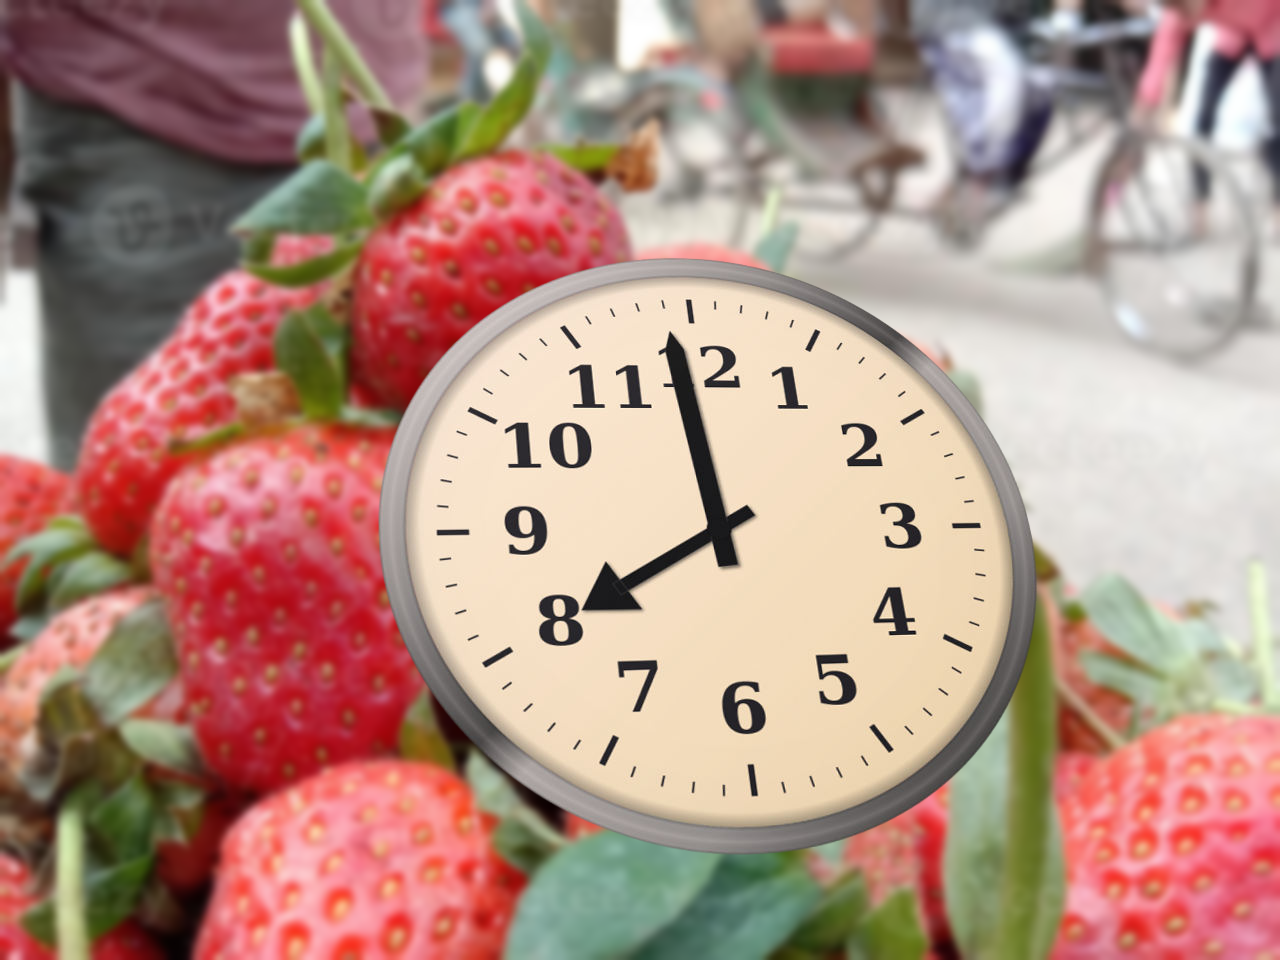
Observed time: 7h59
